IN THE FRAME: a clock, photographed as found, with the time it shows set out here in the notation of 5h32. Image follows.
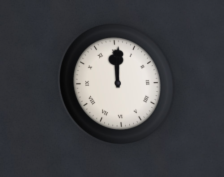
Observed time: 12h01
